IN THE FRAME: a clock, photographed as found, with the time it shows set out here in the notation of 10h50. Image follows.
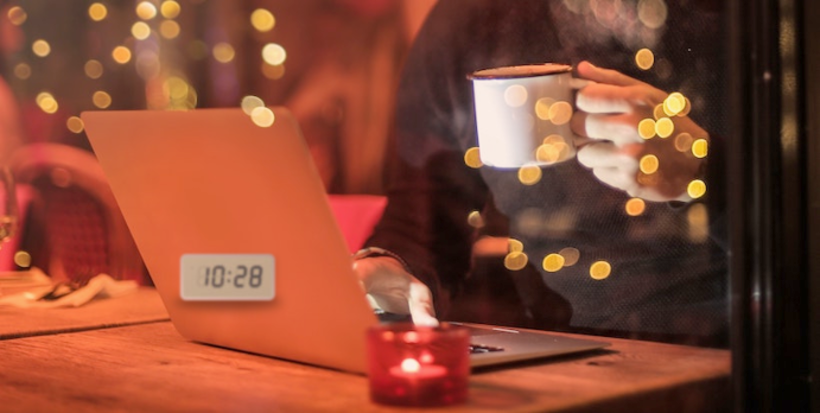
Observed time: 10h28
